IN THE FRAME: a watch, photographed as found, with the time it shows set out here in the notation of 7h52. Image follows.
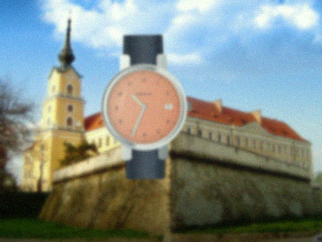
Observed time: 10h34
